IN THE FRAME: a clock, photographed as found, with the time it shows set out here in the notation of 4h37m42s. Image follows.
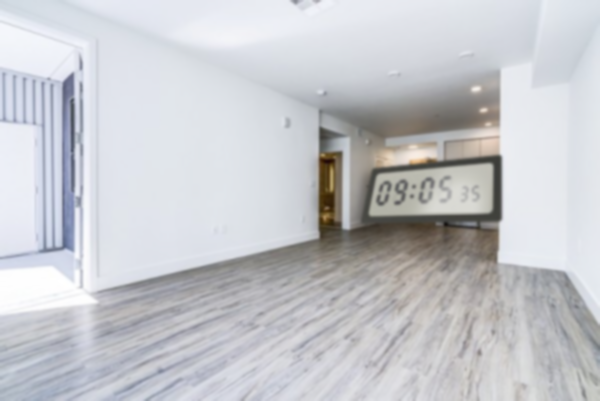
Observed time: 9h05m35s
